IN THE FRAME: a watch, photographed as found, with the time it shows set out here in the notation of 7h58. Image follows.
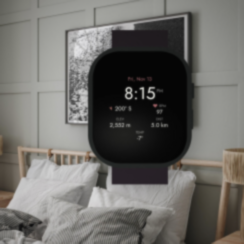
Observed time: 8h15
